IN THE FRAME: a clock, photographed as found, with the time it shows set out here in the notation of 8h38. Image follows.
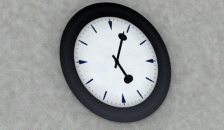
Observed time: 5h04
